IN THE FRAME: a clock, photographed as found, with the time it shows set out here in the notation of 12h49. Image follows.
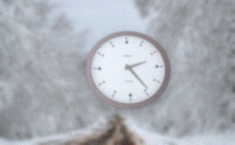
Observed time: 2h24
